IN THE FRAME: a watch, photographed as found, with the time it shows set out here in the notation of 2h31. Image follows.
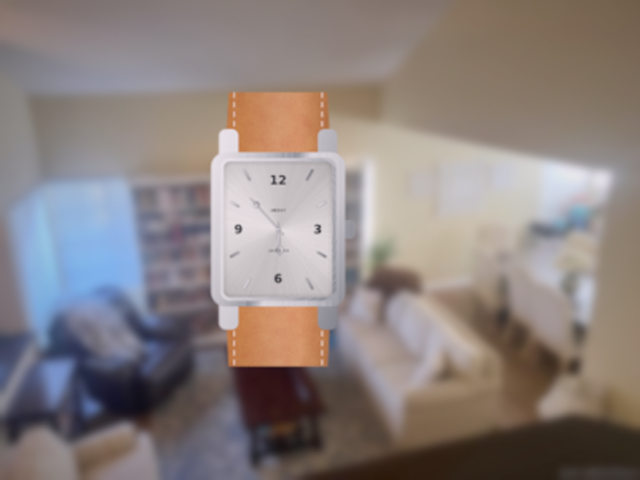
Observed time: 5h53
